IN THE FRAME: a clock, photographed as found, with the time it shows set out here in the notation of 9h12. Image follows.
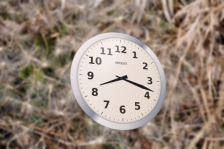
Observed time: 8h18
